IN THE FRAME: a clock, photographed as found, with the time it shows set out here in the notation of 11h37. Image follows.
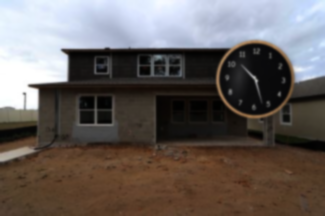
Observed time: 10h27
